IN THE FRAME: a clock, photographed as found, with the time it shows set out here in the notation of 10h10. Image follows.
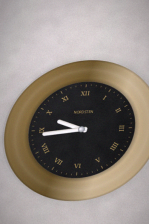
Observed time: 9h44
